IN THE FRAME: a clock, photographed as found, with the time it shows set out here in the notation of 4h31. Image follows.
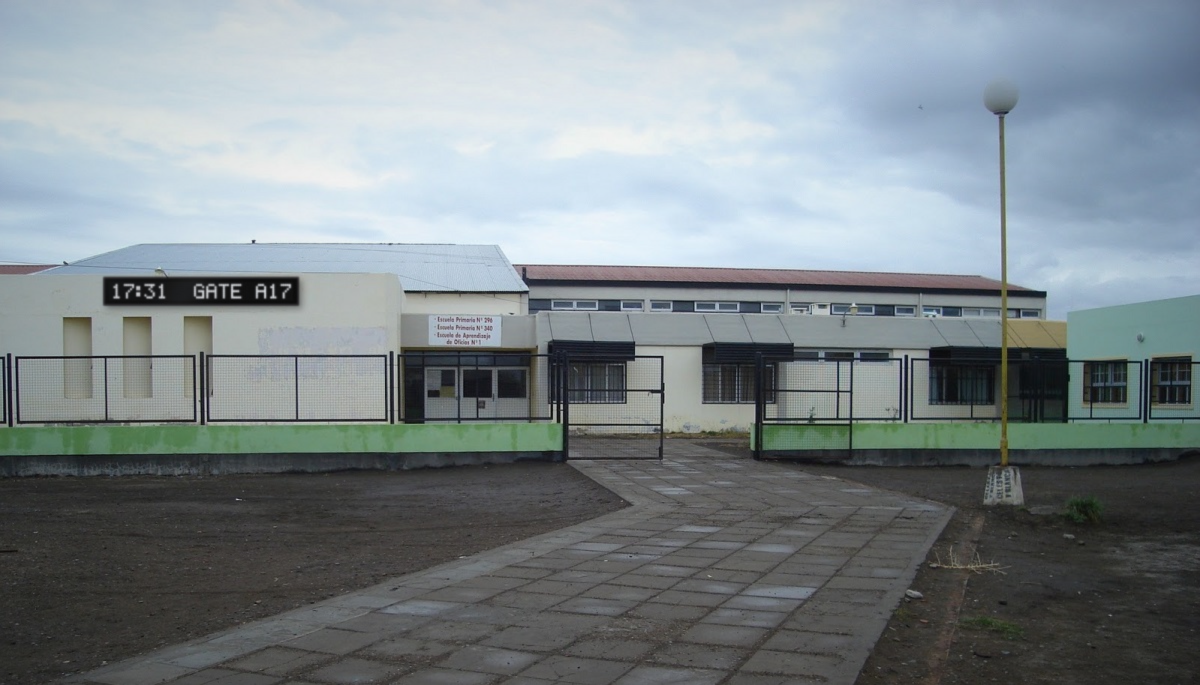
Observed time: 17h31
